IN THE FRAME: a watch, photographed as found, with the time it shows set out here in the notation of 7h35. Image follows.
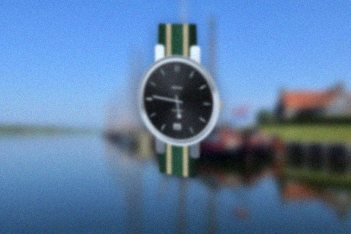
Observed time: 5h46
